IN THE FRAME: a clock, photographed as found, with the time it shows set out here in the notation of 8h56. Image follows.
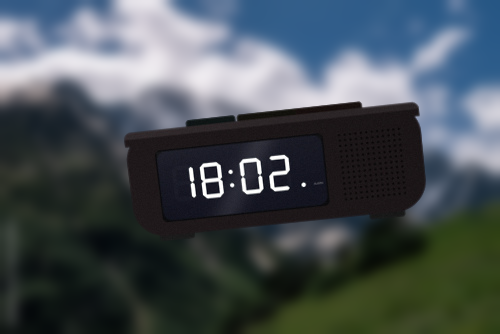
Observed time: 18h02
